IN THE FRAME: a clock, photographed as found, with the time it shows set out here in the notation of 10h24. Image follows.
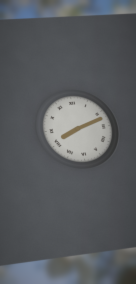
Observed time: 8h12
